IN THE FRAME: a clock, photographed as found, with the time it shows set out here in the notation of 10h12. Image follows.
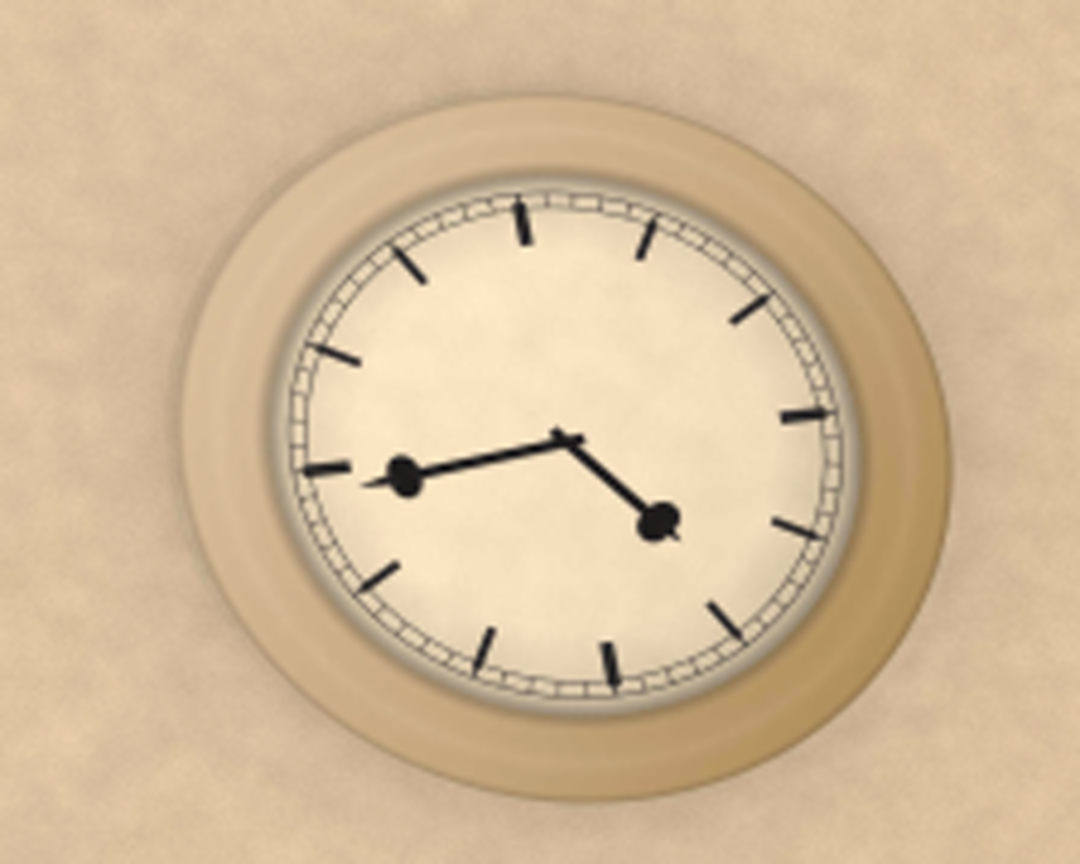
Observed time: 4h44
